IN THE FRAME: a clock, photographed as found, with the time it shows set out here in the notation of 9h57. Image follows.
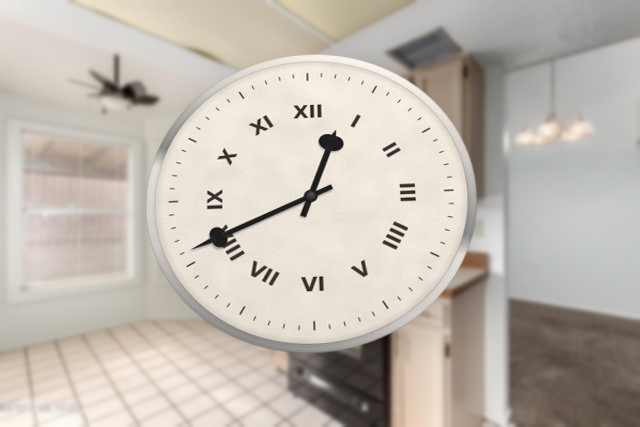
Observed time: 12h41
